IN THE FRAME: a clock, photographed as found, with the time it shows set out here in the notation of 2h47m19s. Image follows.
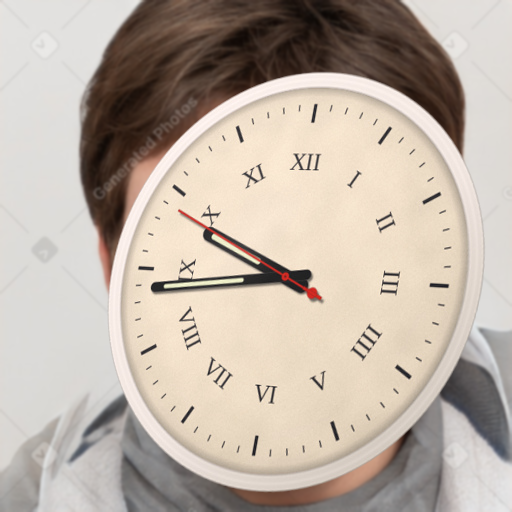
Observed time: 9h43m49s
